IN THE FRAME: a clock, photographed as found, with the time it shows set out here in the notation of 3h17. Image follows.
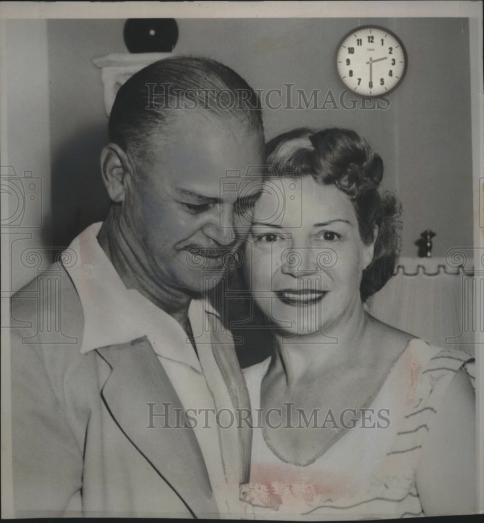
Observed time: 2h30
